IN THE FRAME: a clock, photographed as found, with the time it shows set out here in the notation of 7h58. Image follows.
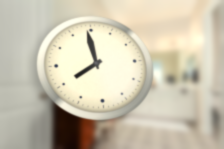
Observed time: 7h59
